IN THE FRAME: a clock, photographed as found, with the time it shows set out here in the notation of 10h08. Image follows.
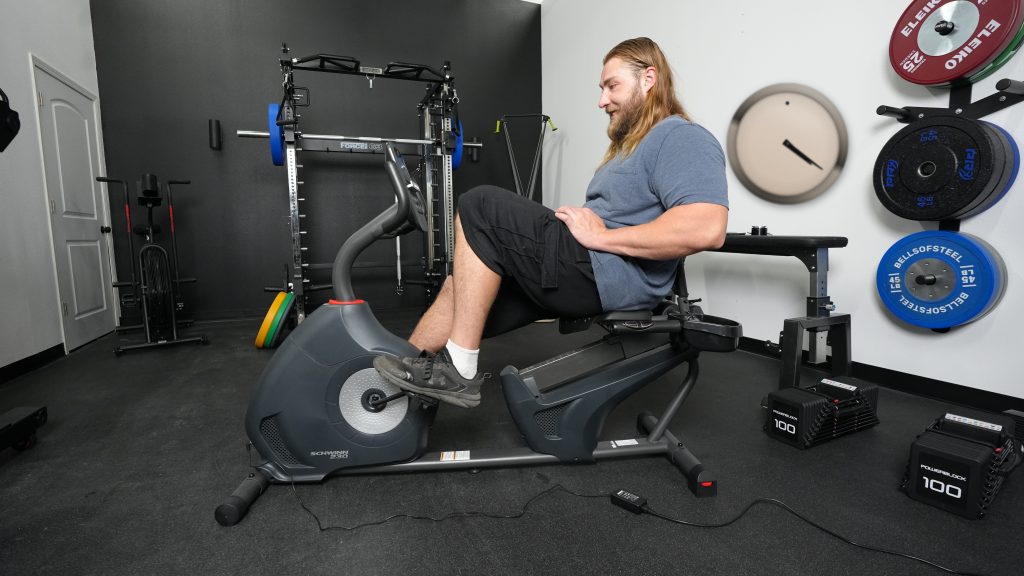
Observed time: 4h21
